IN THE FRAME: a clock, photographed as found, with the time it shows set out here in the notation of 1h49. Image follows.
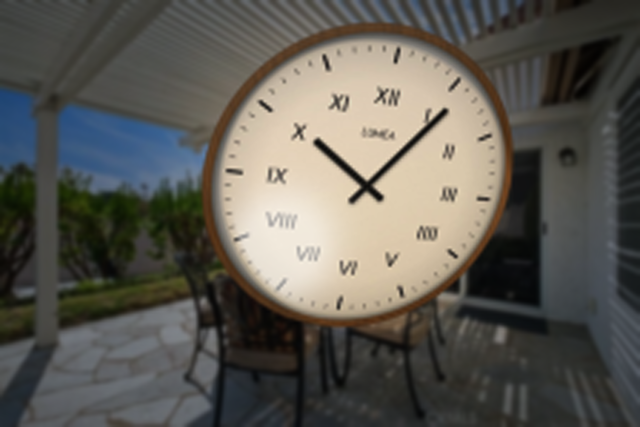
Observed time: 10h06
